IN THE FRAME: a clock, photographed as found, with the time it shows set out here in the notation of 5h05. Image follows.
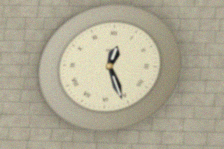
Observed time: 12h26
